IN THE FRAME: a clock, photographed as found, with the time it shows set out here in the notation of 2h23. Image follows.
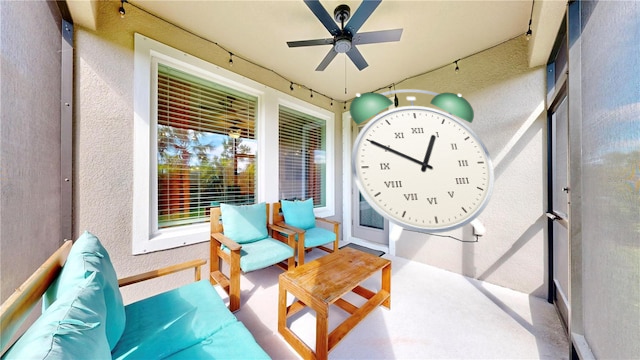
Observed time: 12h50
